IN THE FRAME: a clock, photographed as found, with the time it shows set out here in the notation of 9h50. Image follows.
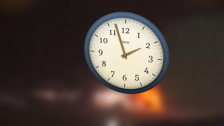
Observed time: 1h57
